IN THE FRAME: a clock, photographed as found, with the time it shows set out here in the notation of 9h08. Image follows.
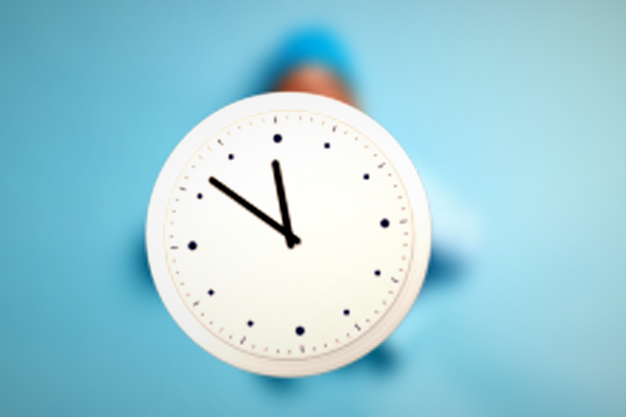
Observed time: 11h52
